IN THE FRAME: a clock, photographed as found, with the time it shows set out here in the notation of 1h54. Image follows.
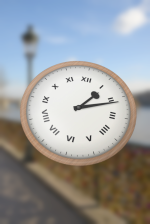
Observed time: 1h11
